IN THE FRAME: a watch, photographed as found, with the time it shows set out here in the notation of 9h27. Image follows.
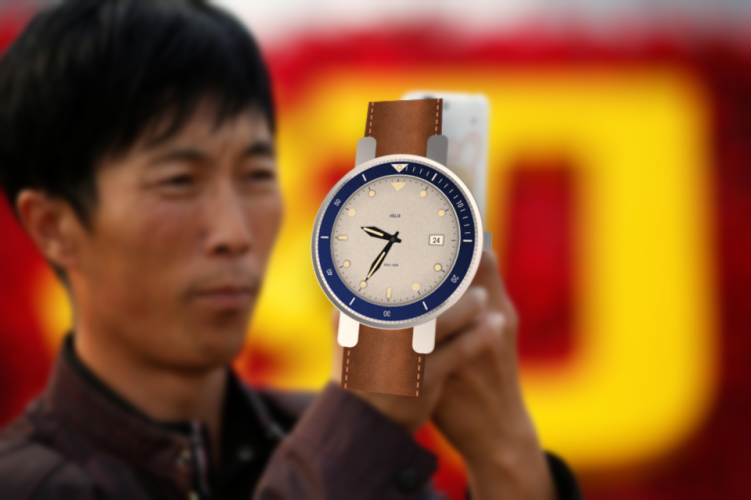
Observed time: 9h35
